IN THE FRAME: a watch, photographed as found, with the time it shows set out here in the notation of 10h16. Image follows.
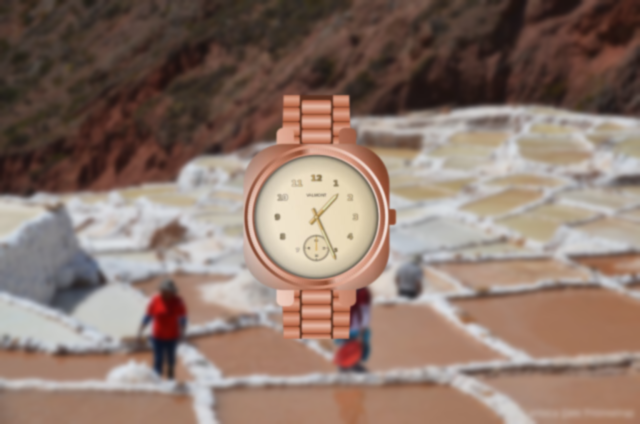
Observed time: 1h26
